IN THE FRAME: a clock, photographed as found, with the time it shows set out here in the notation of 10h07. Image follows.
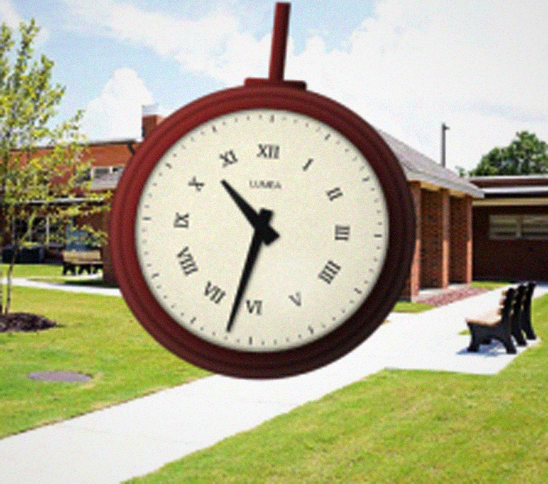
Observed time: 10h32
